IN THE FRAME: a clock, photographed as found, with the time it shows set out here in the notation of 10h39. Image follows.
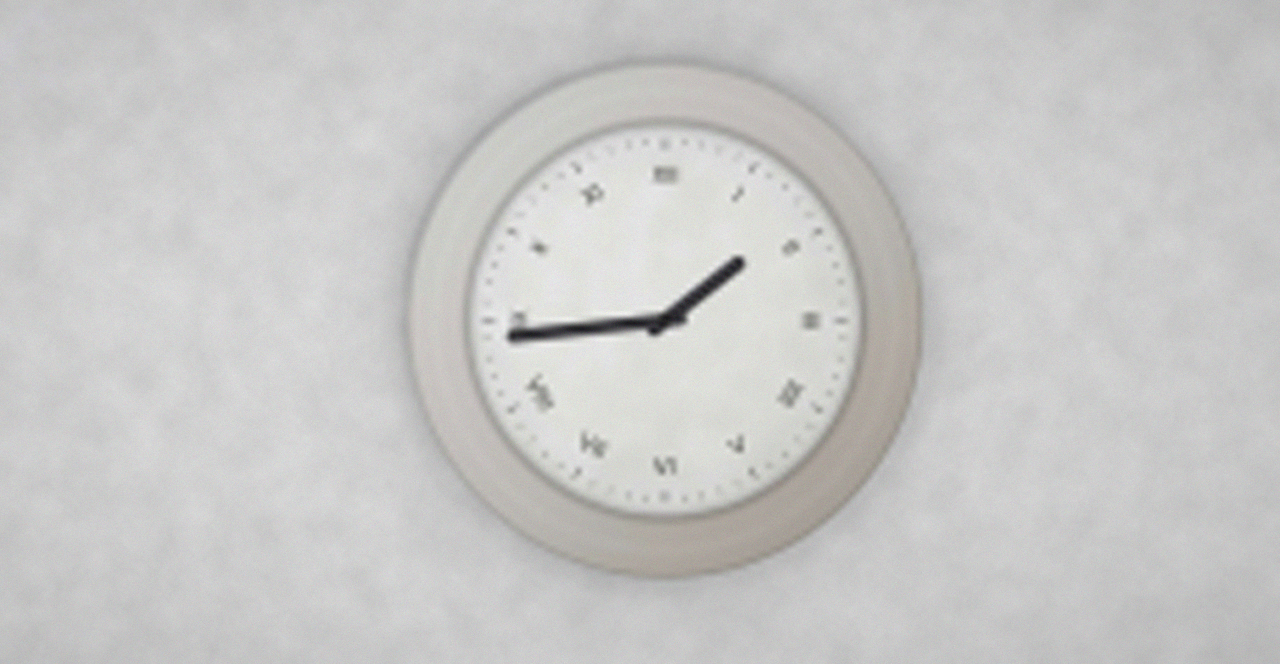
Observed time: 1h44
